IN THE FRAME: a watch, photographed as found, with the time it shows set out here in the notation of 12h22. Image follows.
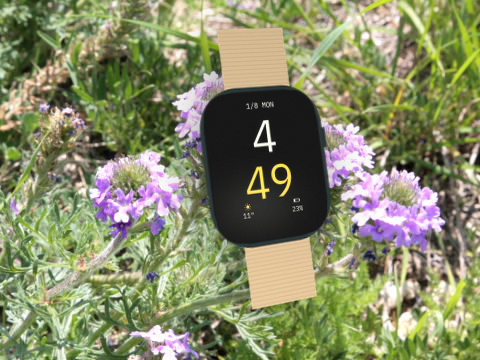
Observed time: 4h49
